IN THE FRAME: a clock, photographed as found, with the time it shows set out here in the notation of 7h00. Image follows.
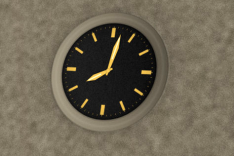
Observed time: 8h02
